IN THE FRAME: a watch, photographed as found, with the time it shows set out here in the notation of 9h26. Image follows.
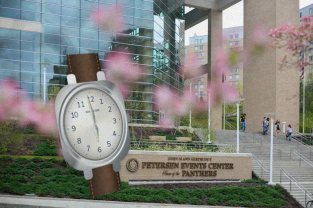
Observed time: 5h59
